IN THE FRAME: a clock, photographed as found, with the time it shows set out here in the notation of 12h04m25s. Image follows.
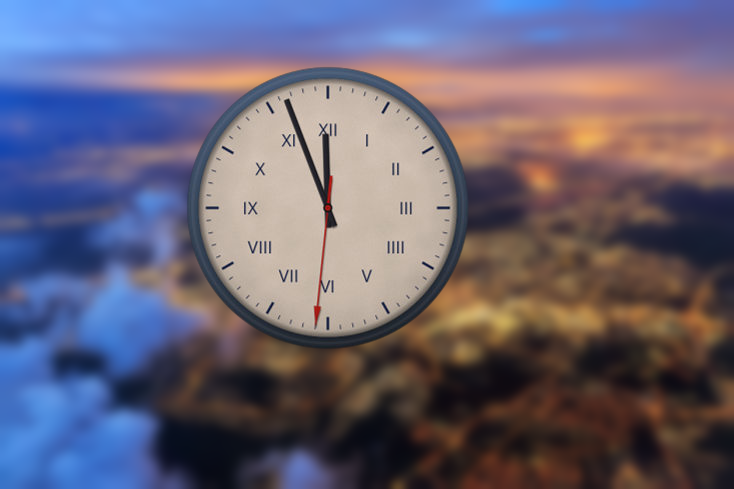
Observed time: 11h56m31s
